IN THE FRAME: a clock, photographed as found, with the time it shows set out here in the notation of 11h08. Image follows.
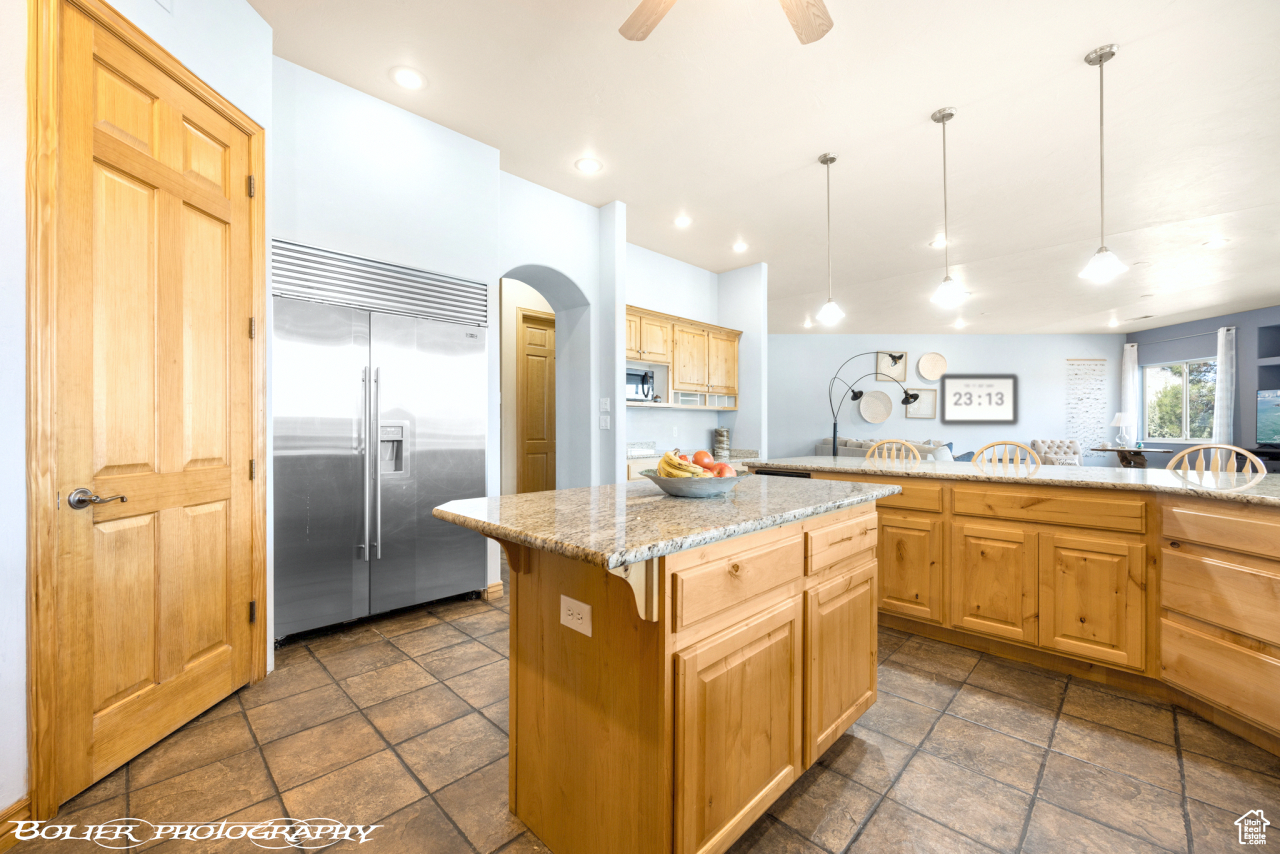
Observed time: 23h13
